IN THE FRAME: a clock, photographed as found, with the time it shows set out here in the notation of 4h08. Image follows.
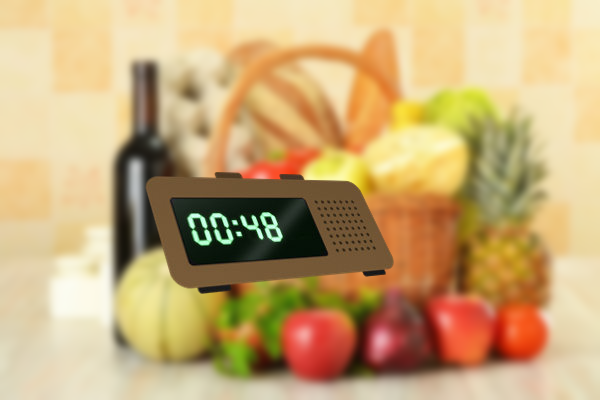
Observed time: 0h48
